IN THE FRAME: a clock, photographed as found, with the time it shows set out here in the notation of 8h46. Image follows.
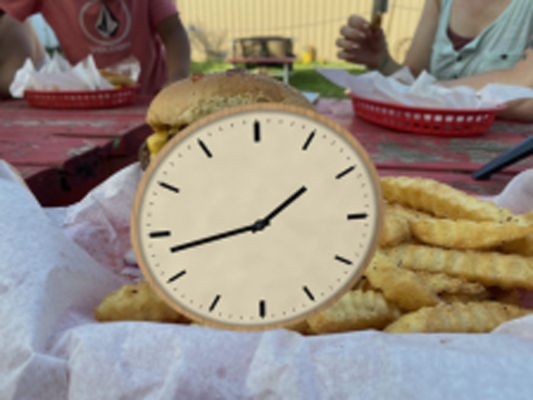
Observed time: 1h43
